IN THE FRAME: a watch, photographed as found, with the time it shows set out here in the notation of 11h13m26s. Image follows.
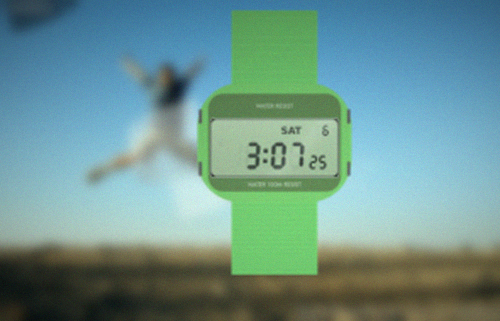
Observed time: 3h07m25s
